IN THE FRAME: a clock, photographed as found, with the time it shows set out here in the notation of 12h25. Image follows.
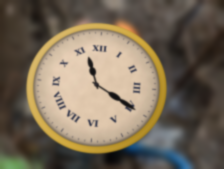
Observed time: 11h20
